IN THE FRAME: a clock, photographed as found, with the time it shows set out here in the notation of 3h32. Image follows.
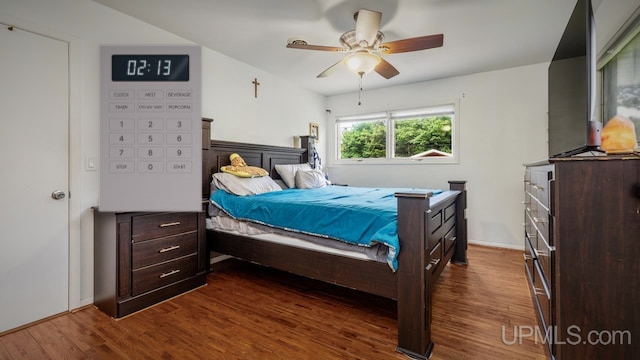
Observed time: 2h13
